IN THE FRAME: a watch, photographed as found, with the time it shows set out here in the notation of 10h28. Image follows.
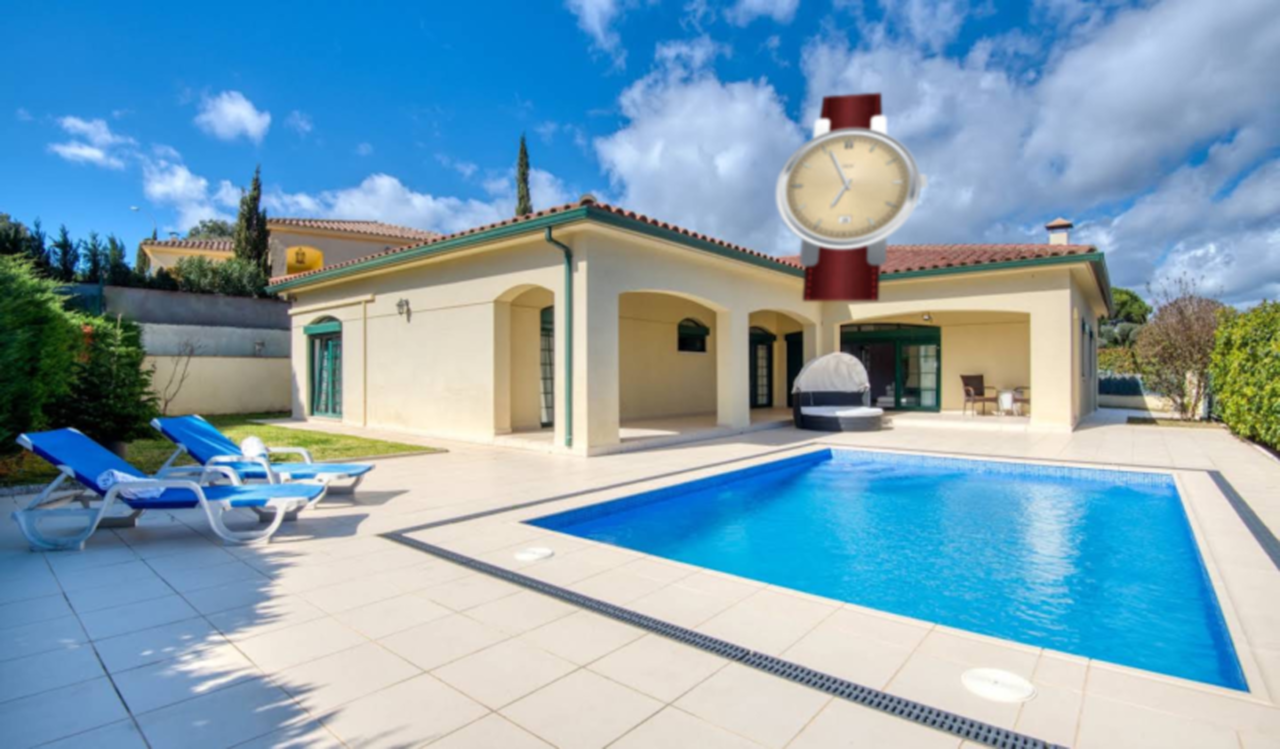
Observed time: 6h56
